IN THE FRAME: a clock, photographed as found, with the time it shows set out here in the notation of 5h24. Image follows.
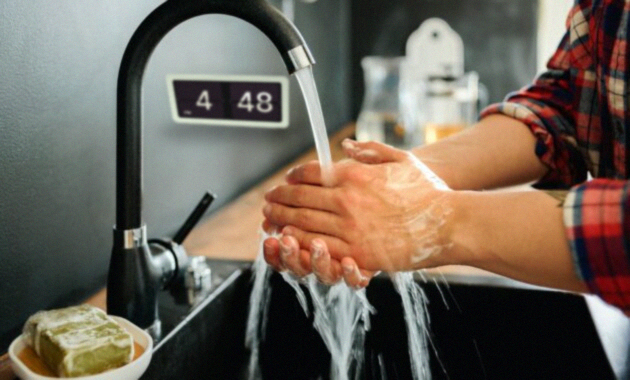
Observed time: 4h48
